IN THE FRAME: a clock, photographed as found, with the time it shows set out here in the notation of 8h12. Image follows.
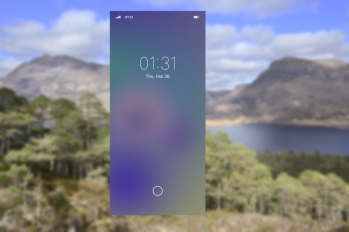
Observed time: 1h31
